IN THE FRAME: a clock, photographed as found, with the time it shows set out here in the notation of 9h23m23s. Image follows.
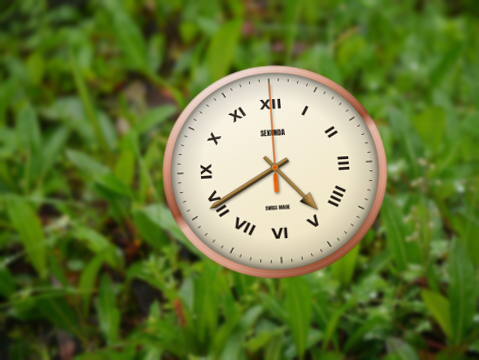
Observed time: 4h40m00s
